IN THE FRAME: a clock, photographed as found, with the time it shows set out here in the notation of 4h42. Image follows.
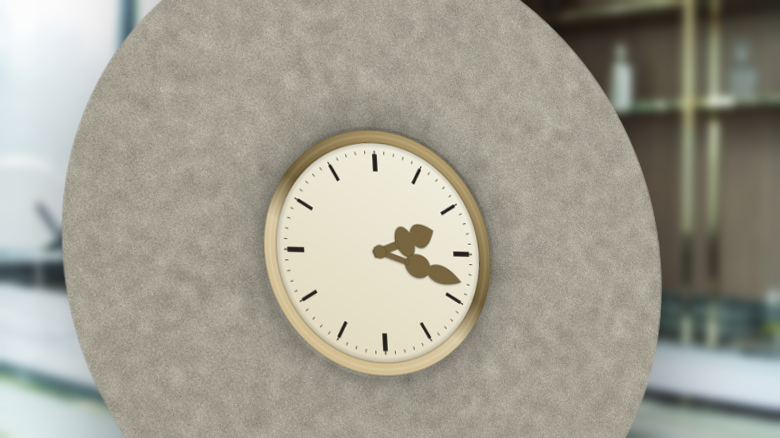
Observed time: 2h18
